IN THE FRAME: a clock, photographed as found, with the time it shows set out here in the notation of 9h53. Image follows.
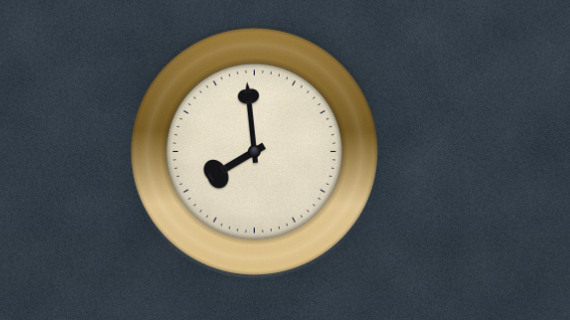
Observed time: 7h59
